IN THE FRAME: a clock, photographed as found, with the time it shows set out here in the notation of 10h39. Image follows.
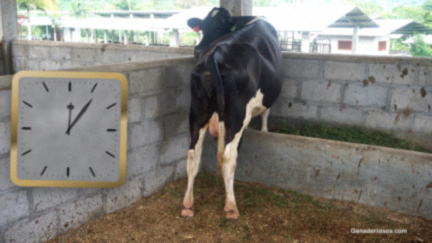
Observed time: 12h06
